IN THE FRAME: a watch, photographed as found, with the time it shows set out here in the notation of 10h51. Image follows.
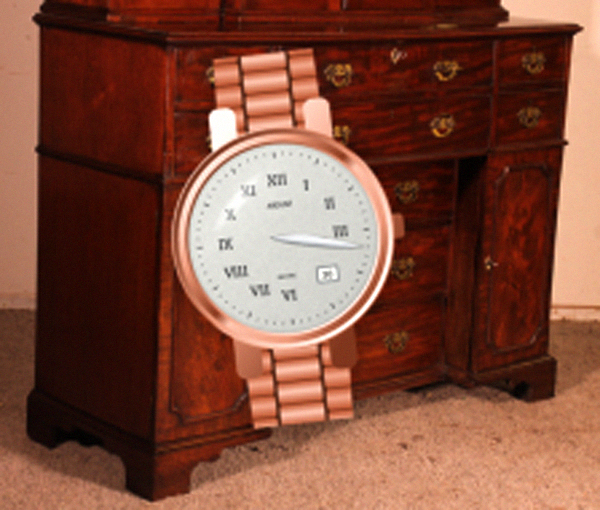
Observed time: 3h17
